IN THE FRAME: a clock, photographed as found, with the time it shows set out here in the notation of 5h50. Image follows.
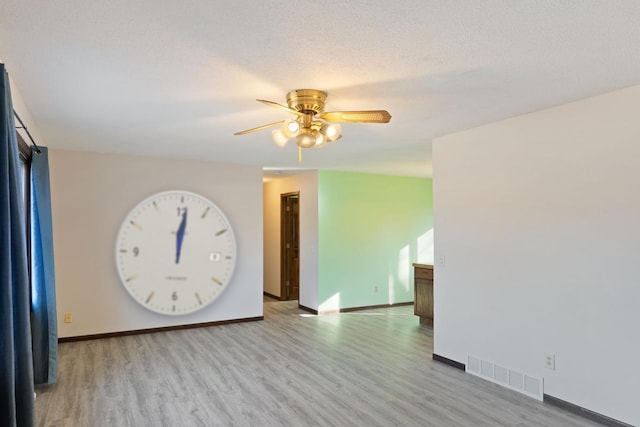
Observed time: 12h01
